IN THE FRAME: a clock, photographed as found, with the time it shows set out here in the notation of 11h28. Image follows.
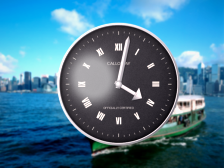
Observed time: 4h02
